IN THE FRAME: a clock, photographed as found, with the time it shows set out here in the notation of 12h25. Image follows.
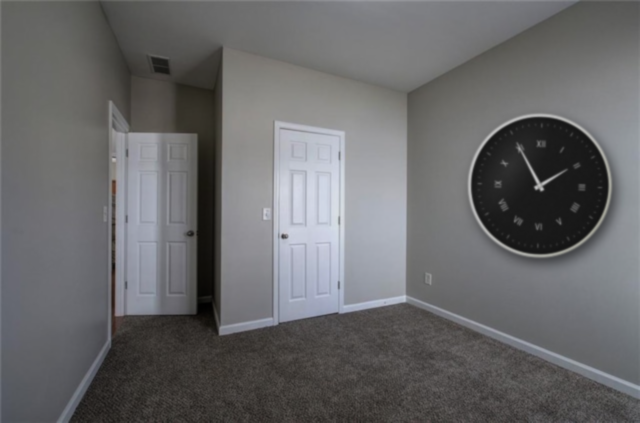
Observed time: 1h55
